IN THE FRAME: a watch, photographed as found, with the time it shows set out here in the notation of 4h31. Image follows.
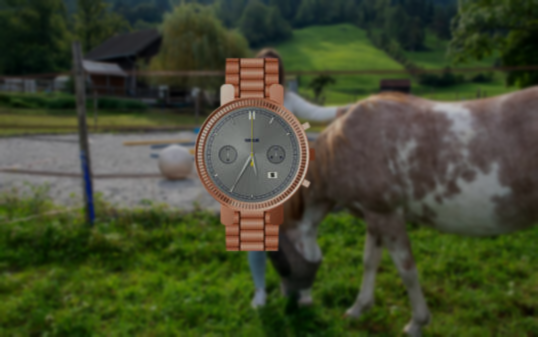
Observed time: 5h35
